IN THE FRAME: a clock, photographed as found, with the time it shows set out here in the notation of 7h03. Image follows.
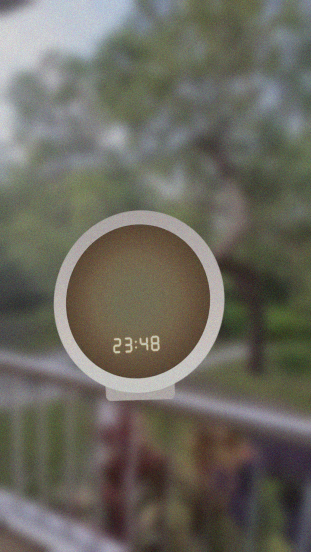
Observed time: 23h48
